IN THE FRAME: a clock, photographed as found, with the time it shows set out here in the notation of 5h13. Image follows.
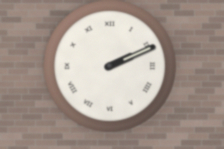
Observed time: 2h11
